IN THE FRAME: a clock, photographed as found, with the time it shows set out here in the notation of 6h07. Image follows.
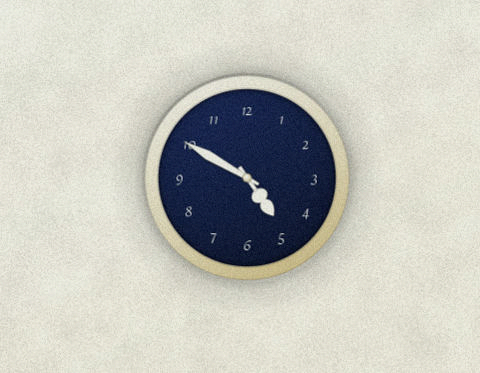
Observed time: 4h50
